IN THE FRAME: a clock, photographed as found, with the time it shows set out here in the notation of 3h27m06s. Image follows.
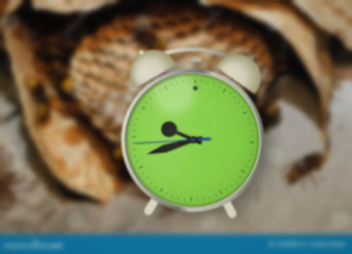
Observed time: 9h41m44s
